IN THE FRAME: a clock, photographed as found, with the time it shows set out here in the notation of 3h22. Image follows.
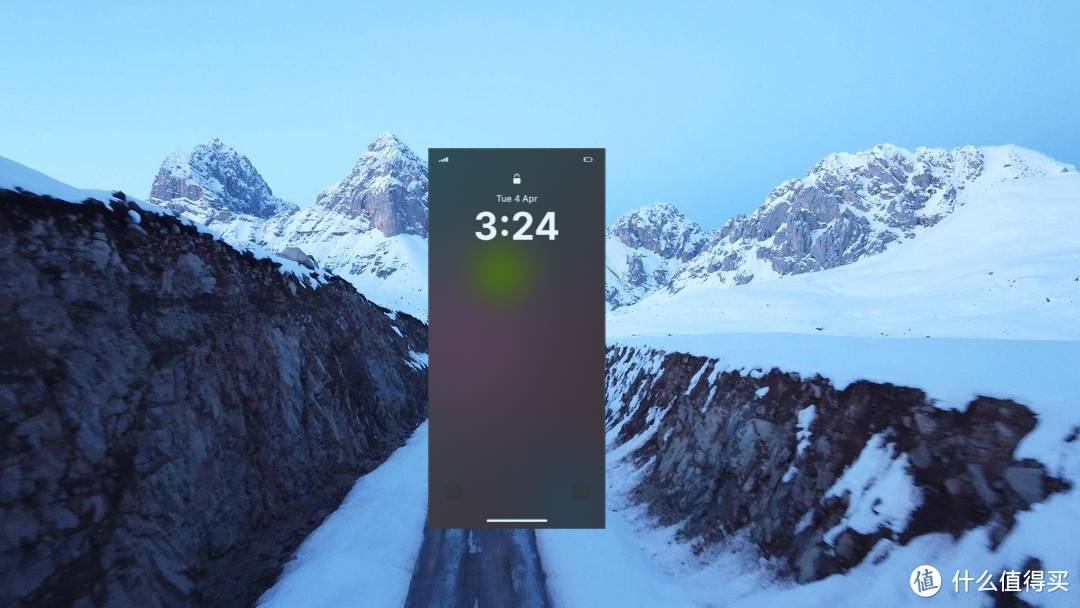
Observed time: 3h24
